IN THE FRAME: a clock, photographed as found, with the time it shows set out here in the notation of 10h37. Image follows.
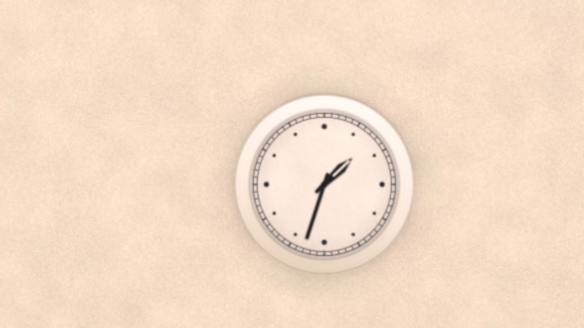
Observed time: 1h33
